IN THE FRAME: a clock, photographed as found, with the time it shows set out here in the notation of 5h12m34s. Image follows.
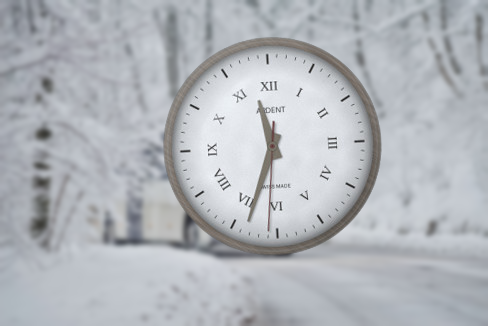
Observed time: 11h33m31s
